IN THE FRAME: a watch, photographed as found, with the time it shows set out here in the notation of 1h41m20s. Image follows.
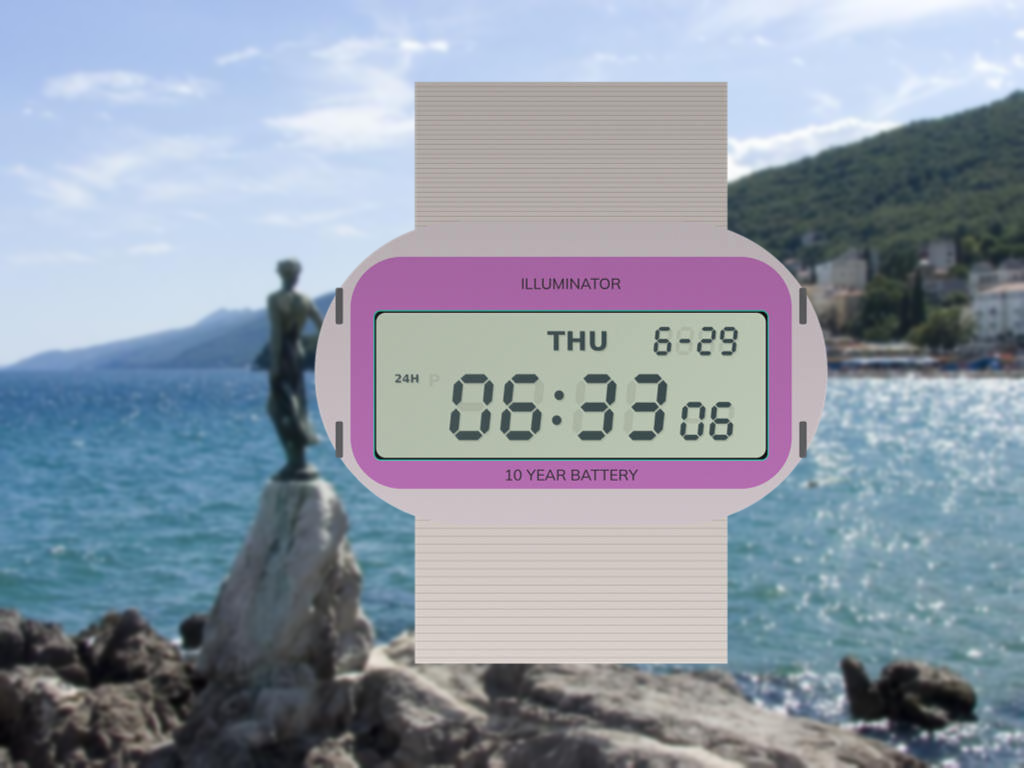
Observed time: 6h33m06s
